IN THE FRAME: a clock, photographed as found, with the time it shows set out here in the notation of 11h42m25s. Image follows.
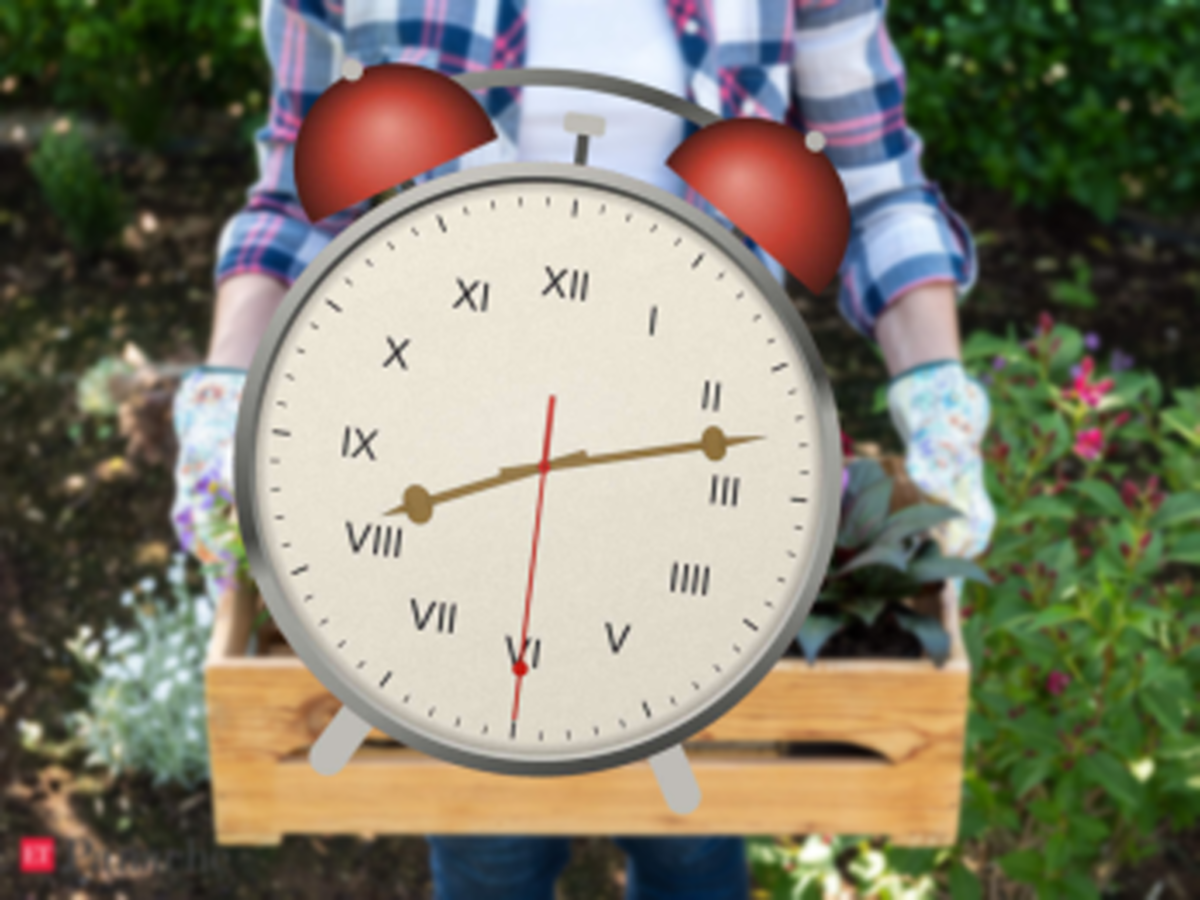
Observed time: 8h12m30s
